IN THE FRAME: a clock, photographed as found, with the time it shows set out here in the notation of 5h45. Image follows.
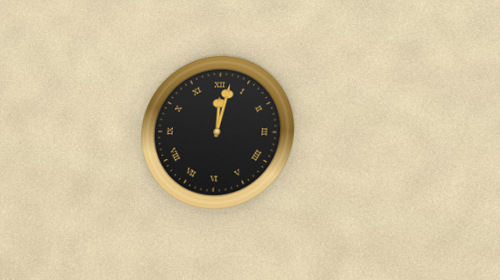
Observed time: 12h02
